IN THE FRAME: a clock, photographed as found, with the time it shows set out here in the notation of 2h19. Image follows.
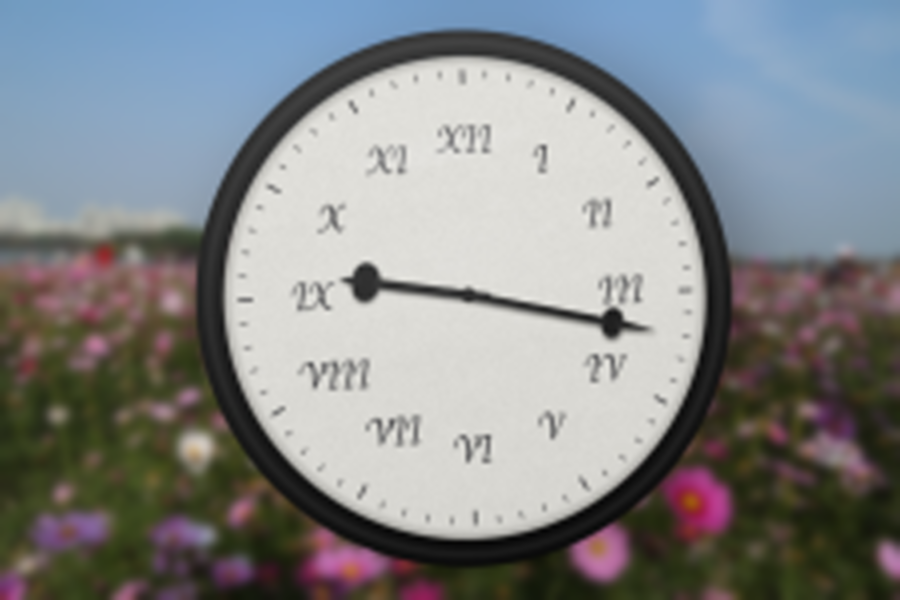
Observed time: 9h17
